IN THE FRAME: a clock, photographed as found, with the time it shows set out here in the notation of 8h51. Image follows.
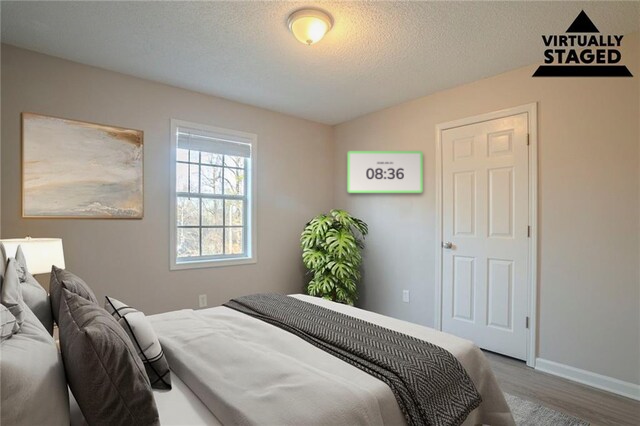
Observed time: 8h36
